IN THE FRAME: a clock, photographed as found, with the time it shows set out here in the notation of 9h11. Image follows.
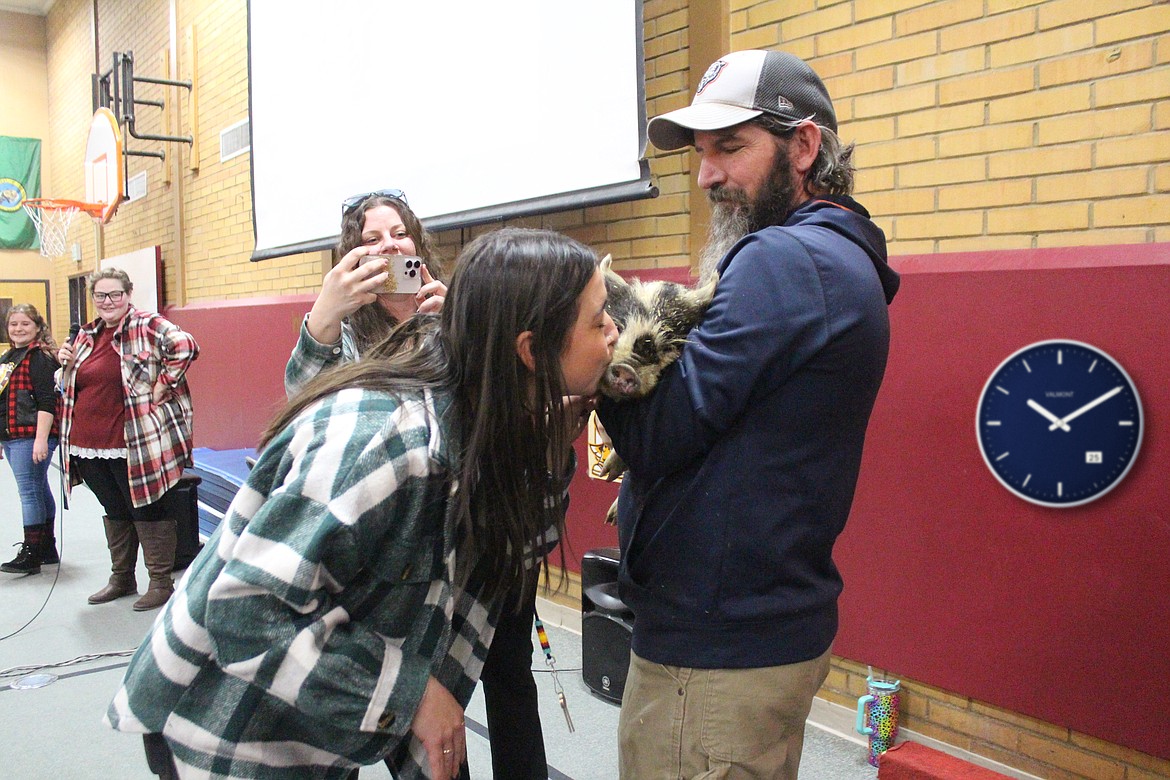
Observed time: 10h10
